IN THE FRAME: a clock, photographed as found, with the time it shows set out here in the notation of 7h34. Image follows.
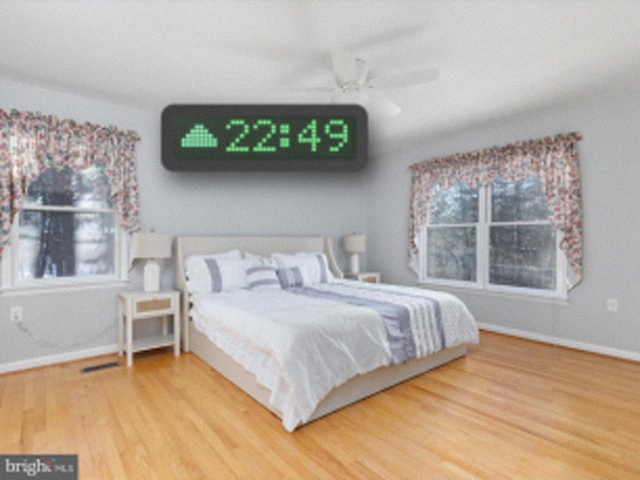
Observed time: 22h49
